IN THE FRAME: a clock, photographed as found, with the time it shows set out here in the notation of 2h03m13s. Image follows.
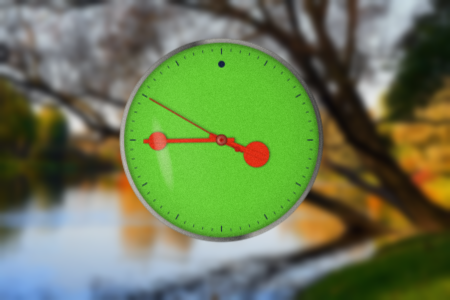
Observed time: 3h44m50s
